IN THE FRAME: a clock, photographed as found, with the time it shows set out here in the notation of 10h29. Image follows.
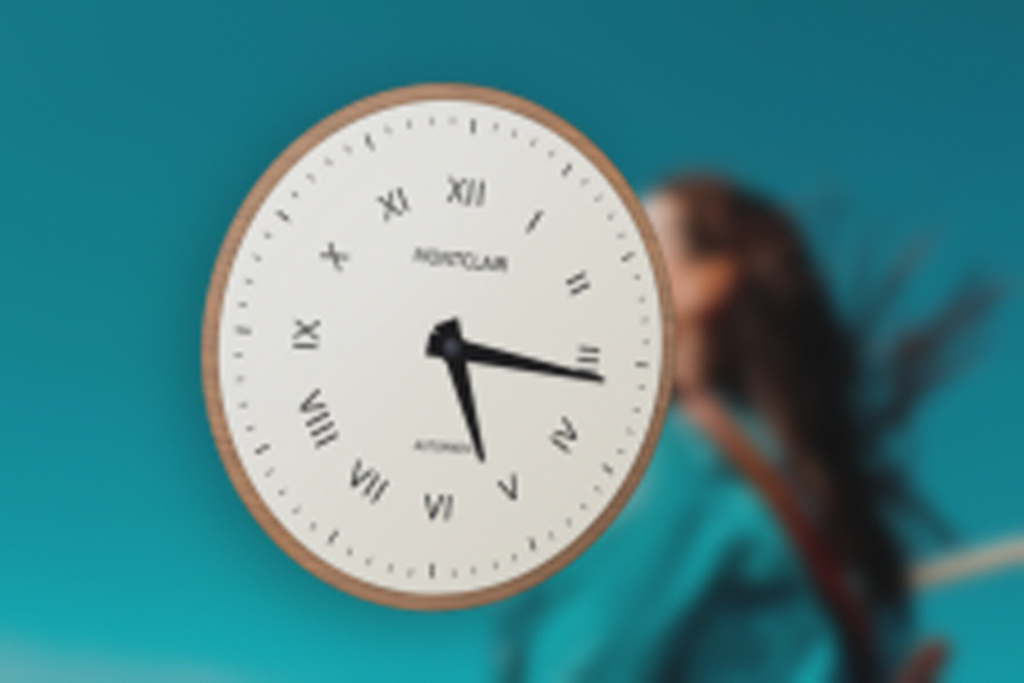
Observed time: 5h16
